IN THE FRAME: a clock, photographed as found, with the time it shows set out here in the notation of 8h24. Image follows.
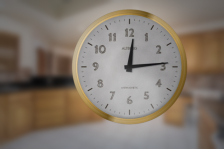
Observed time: 12h14
